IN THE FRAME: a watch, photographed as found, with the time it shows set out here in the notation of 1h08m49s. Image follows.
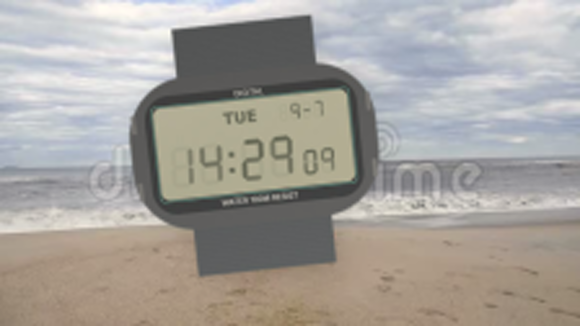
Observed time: 14h29m09s
